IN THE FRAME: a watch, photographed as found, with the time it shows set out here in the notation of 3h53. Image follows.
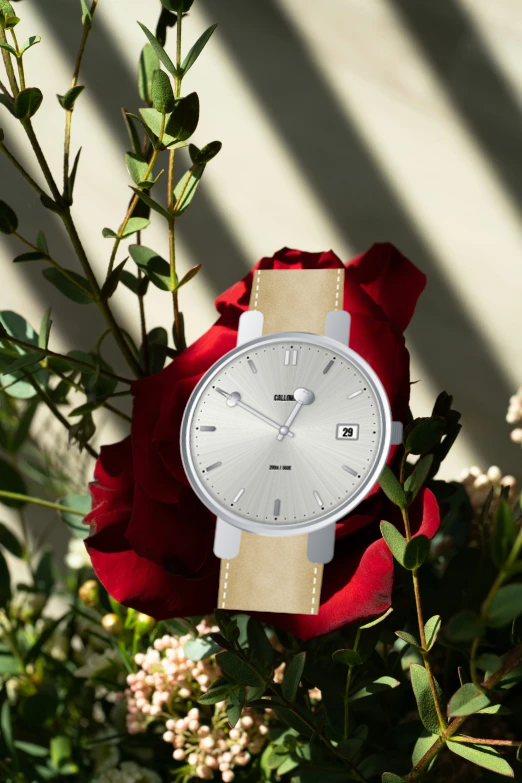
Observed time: 12h50
